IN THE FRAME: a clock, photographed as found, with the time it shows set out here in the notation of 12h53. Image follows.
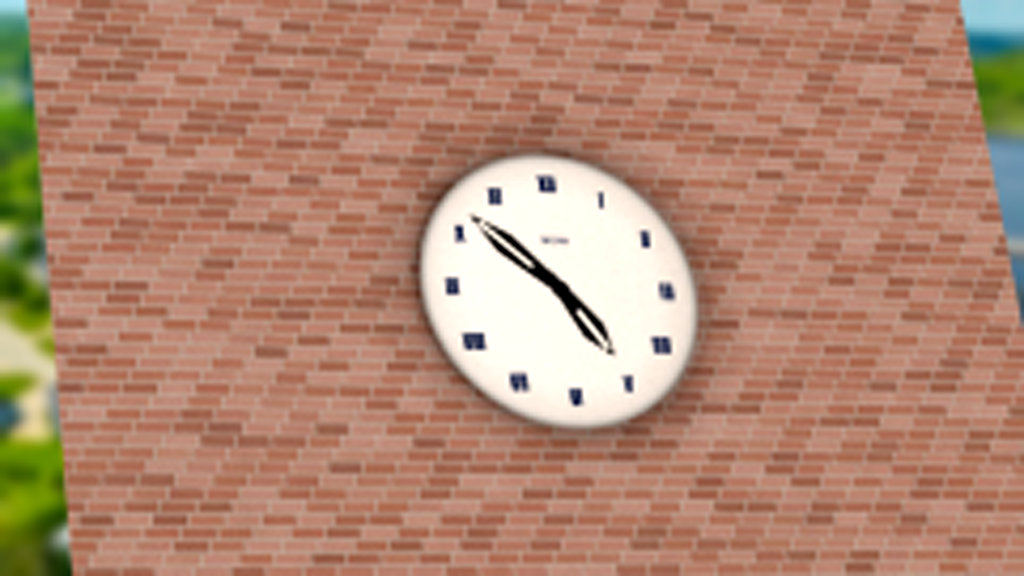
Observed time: 4h52
